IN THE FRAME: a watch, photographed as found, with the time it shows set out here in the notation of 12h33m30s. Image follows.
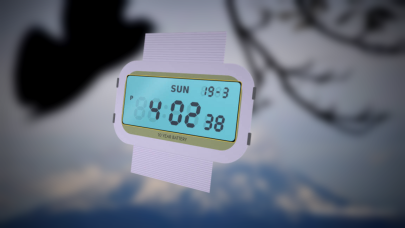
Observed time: 4h02m38s
